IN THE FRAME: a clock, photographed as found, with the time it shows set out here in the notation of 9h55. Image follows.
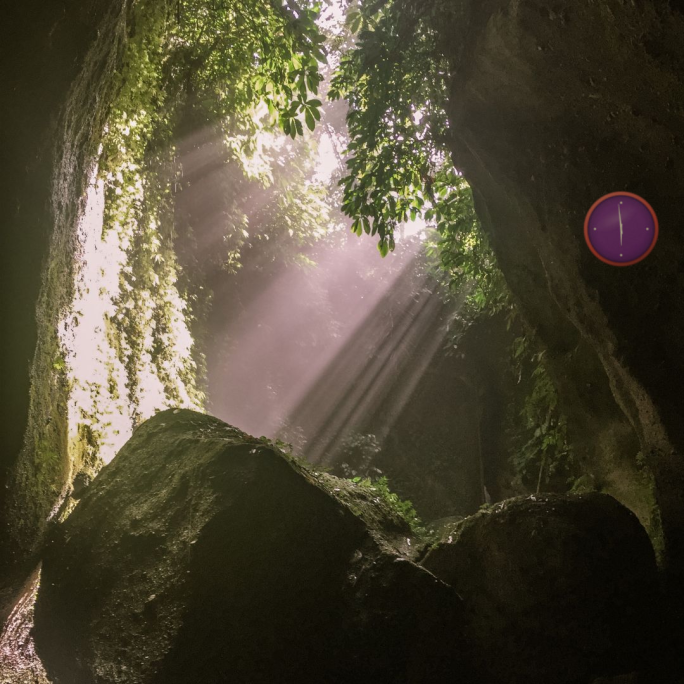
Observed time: 5h59
